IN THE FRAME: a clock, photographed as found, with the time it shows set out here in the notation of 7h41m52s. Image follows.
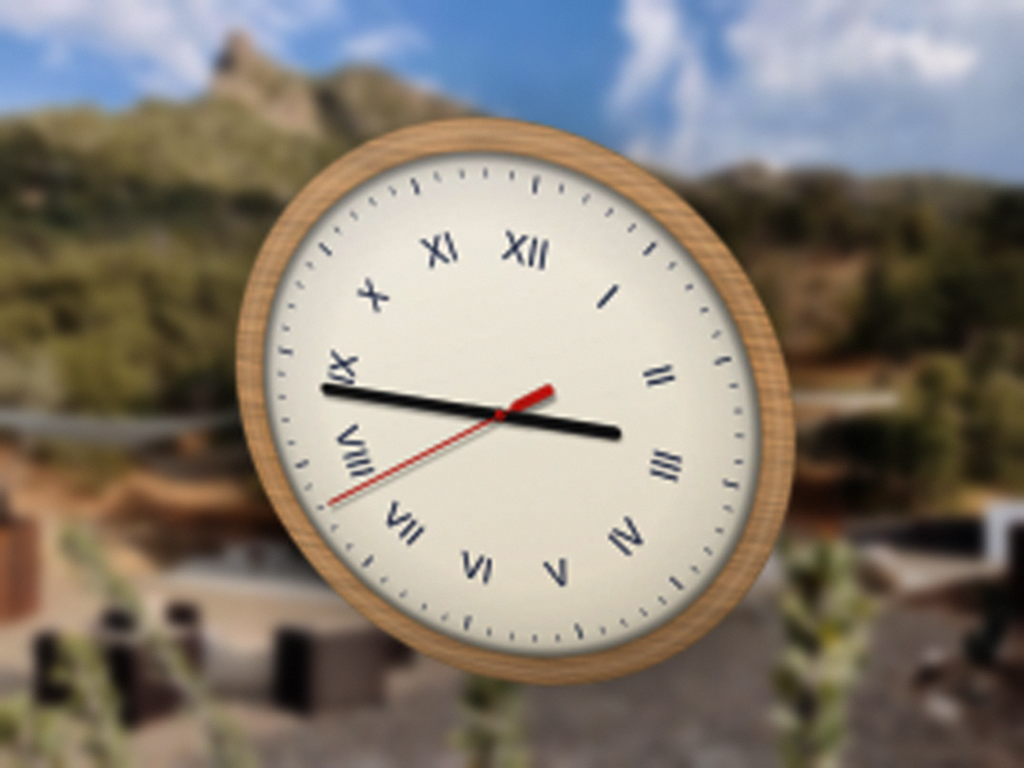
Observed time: 2h43m38s
